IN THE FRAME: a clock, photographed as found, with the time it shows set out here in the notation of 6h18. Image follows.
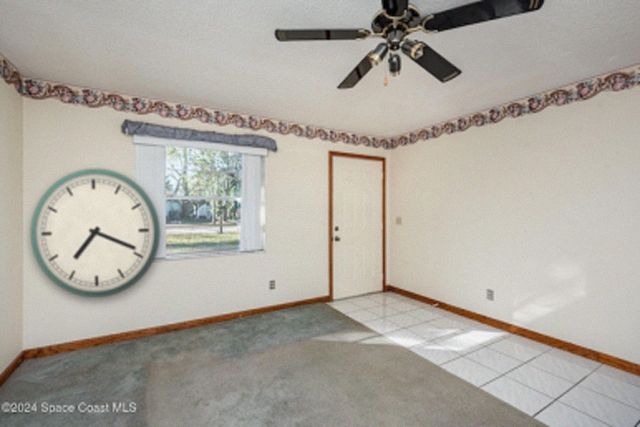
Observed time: 7h19
